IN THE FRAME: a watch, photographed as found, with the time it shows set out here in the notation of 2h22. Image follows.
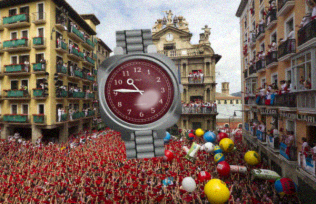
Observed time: 10h46
